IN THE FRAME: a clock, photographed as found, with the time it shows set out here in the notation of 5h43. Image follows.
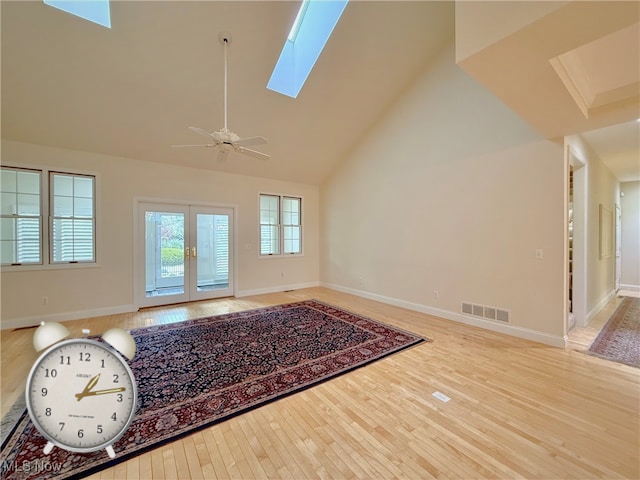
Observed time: 1h13
